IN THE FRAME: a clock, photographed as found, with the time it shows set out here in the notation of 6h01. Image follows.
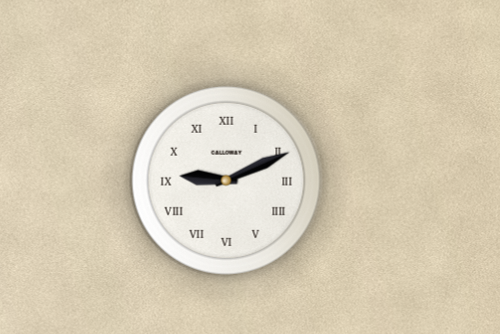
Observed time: 9h11
